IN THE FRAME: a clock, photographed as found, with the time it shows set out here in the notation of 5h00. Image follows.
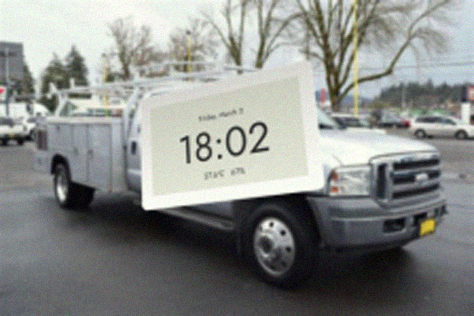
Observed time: 18h02
